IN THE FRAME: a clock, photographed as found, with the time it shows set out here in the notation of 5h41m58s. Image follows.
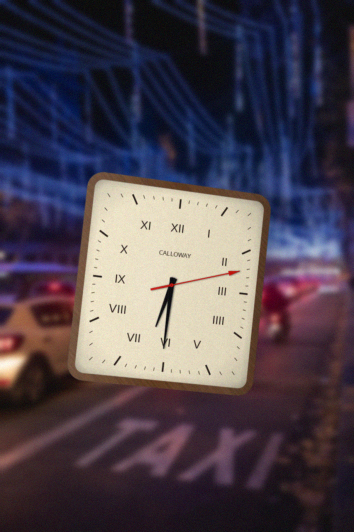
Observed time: 6h30m12s
